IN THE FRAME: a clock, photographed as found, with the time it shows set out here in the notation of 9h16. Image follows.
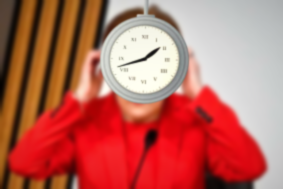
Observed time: 1h42
